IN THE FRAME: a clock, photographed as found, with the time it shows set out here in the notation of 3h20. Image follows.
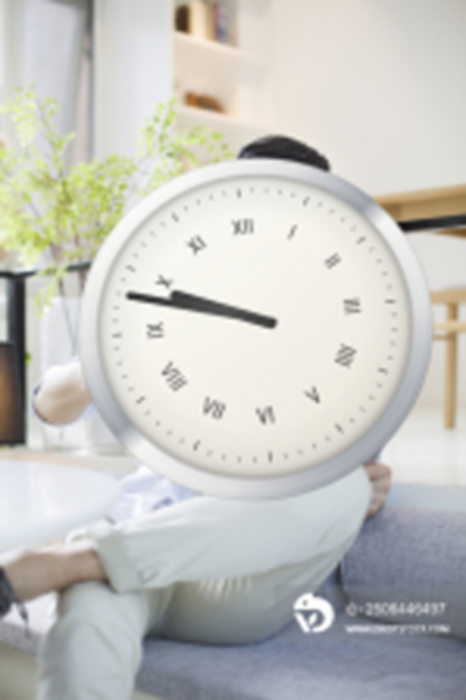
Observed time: 9h48
